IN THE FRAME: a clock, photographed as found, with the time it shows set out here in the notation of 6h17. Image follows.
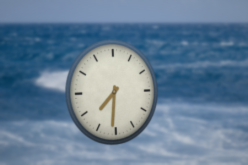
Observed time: 7h31
